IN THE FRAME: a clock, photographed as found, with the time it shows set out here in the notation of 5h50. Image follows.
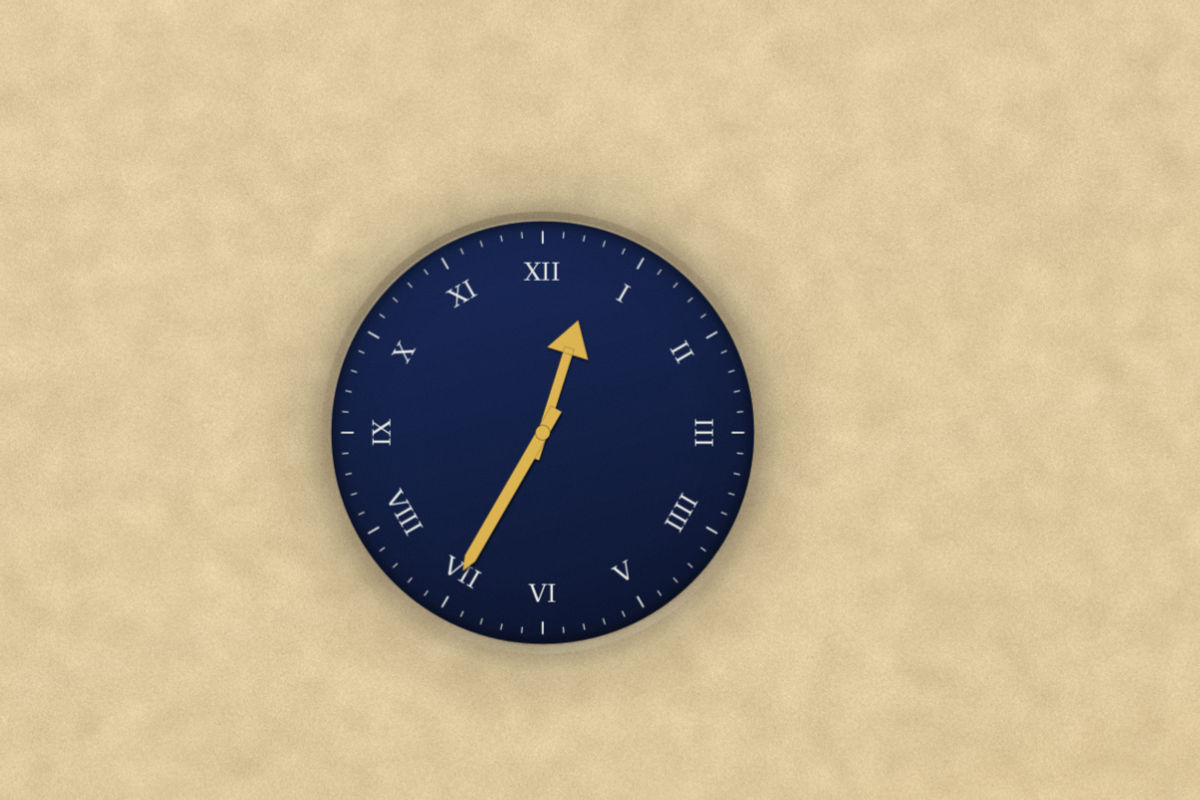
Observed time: 12h35
